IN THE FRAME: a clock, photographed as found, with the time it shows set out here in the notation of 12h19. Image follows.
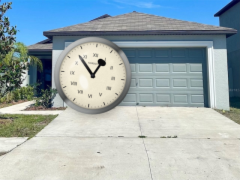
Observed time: 12h53
